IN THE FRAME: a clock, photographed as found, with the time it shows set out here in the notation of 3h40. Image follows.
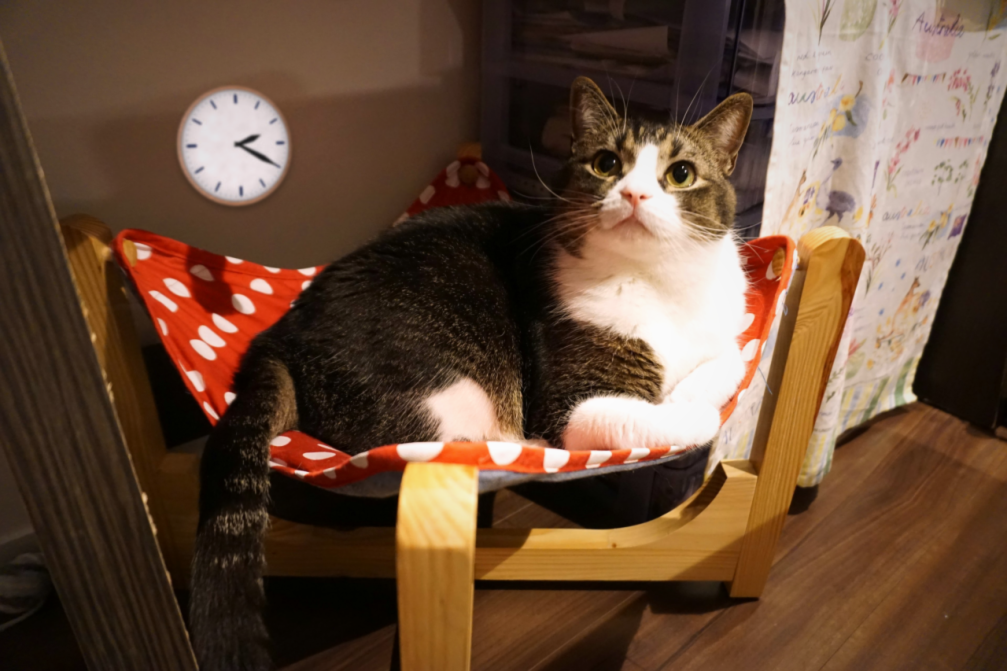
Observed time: 2h20
